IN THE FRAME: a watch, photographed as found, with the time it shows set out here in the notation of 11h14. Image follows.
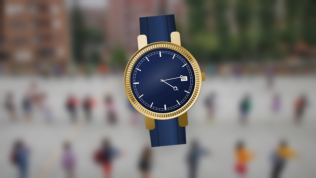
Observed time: 4h14
